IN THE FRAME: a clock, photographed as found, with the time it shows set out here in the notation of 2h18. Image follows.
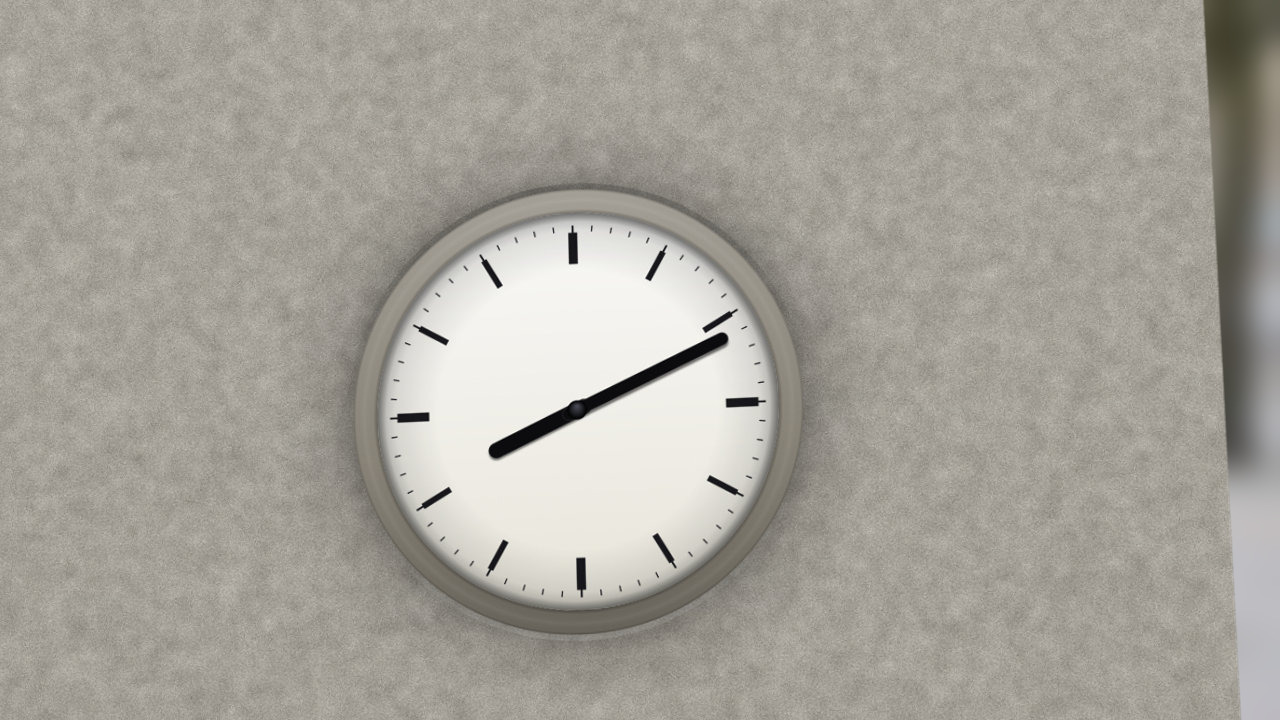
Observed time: 8h11
